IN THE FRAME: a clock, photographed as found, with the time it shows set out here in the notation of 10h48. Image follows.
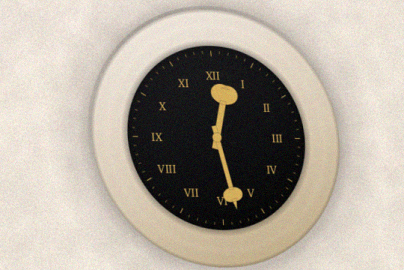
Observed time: 12h28
